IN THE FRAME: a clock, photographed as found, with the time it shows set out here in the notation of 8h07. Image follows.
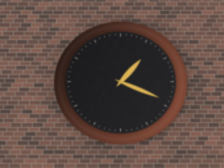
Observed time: 1h19
